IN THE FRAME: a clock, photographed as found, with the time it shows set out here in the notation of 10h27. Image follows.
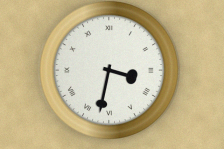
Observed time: 3h32
